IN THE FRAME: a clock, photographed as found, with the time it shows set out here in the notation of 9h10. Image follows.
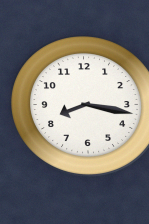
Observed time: 8h17
